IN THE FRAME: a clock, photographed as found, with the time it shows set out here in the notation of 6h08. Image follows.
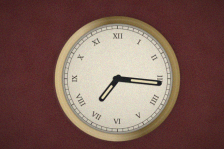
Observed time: 7h16
